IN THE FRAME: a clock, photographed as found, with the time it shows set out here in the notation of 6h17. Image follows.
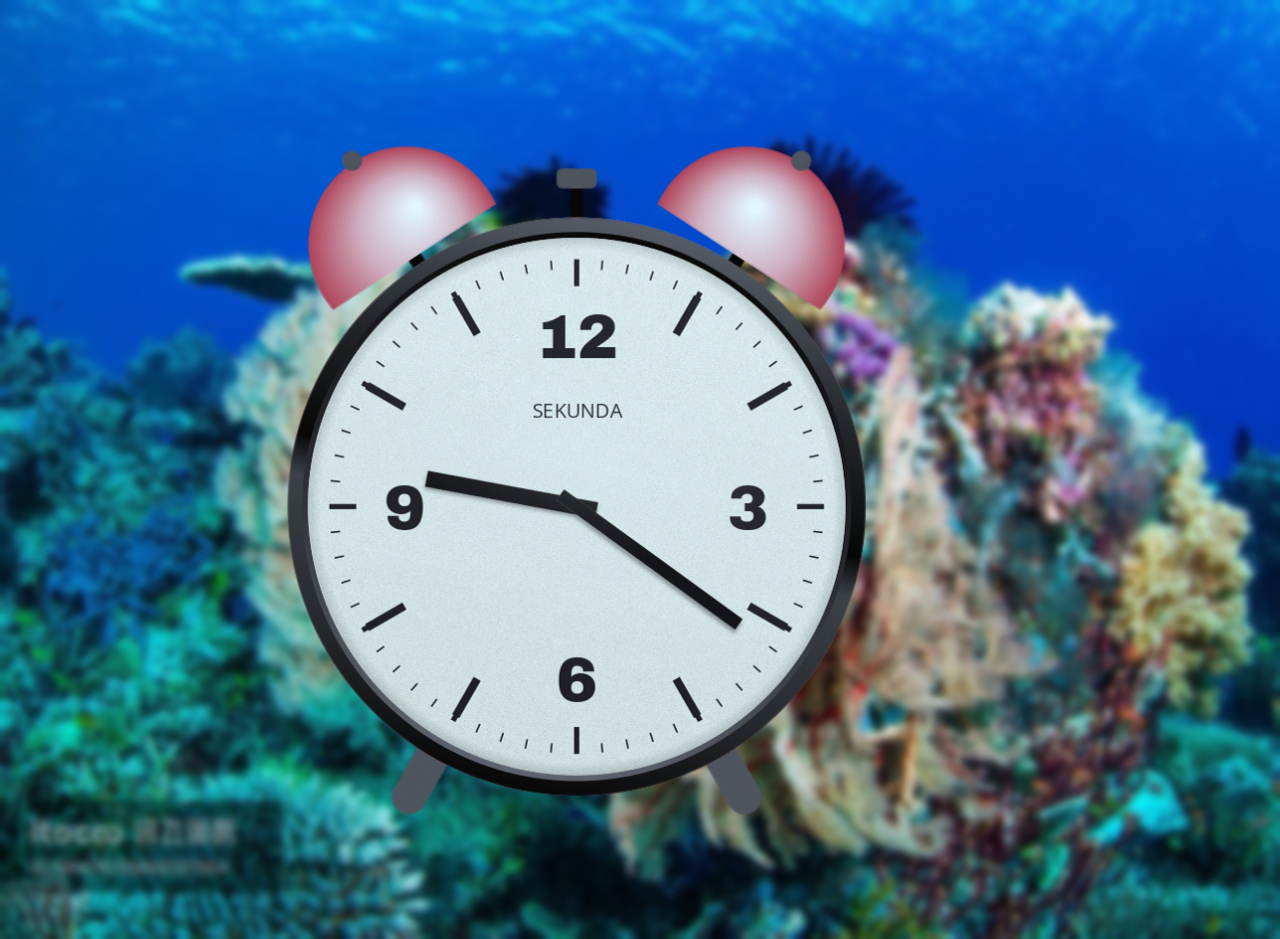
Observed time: 9h21
